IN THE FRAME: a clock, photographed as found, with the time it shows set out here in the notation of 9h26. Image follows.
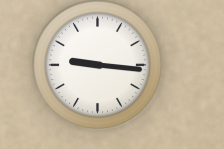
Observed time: 9h16
